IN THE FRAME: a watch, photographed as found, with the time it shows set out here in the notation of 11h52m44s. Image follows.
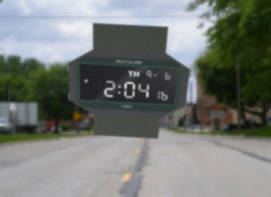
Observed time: 2h04m16s
